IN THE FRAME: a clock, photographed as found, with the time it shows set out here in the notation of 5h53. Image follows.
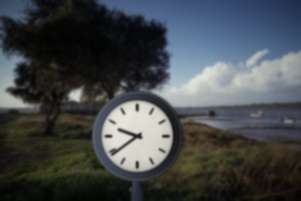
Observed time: 9h39
